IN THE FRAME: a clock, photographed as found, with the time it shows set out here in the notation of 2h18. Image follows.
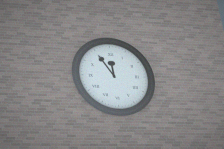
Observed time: 11h55
